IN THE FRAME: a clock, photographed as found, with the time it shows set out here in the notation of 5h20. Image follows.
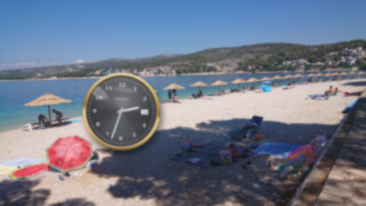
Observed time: 2h33
